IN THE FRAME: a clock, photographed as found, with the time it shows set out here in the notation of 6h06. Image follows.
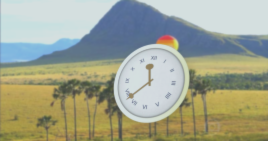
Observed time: 11h38
